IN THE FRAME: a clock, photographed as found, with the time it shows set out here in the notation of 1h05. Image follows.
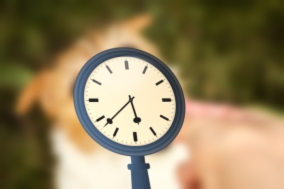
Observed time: 5h38
